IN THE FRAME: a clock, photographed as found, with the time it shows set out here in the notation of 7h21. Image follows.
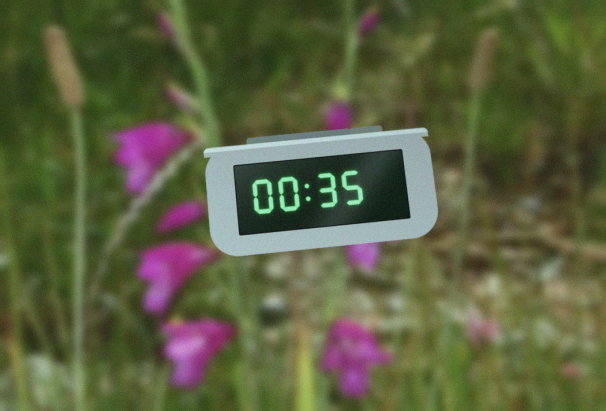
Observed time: 0h35
